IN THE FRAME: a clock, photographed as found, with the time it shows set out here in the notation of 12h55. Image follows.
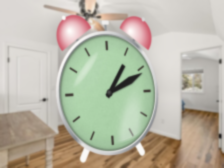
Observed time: 1h11
